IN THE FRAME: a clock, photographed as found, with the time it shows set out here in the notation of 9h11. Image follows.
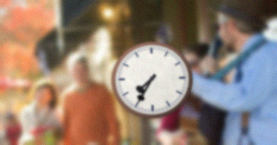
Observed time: 7h35
